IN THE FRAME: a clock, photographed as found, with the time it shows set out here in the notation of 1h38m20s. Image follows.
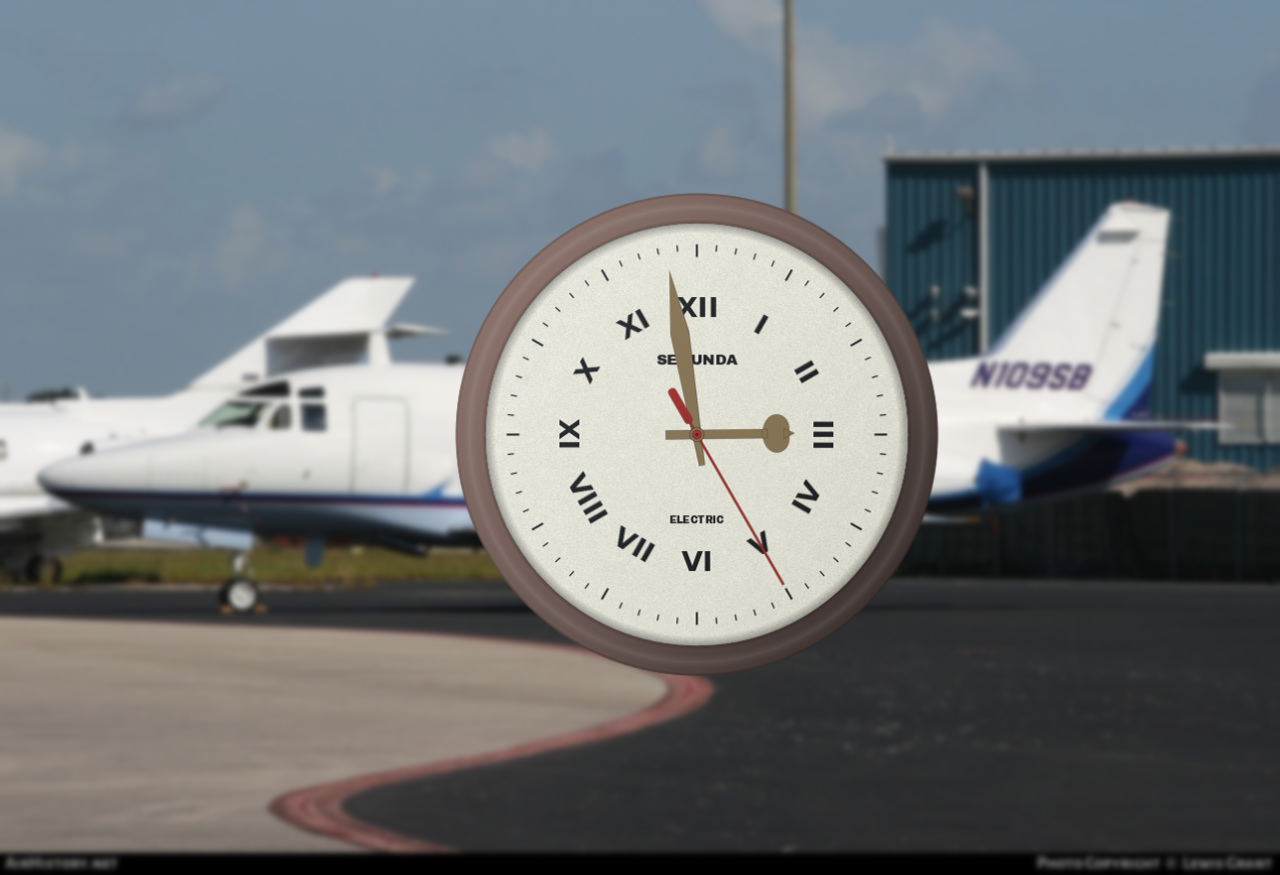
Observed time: 2h58m25s
